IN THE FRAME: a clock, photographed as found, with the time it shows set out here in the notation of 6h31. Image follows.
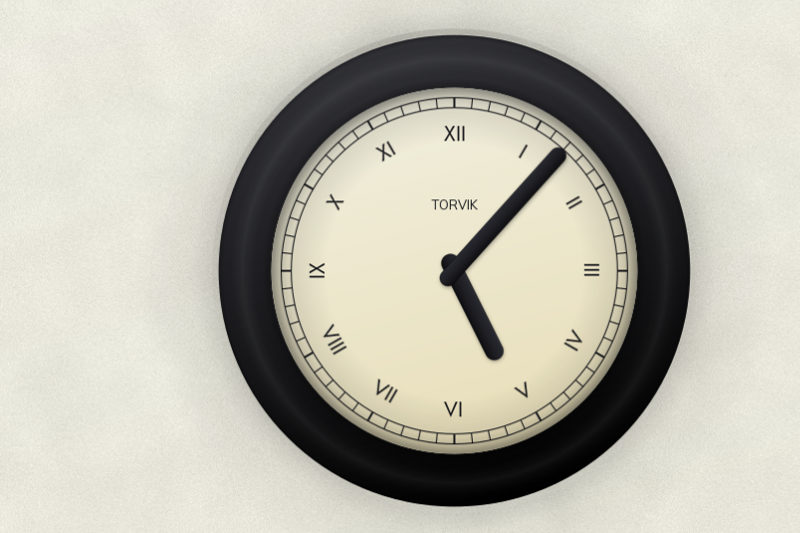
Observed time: 5h07
